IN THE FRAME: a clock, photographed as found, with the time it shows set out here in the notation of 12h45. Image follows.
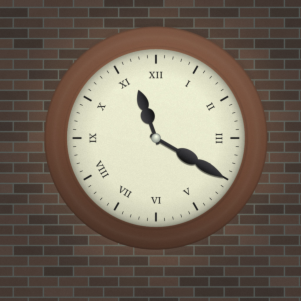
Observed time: 11h20
